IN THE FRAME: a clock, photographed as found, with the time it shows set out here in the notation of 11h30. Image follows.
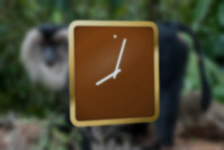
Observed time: 8h03
